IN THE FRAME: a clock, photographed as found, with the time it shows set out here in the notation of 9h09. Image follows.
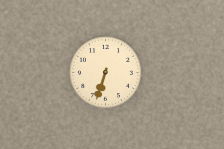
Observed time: 6h33
